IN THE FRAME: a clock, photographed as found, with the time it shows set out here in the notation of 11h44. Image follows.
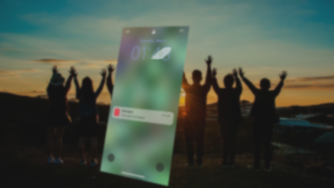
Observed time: 1h48
